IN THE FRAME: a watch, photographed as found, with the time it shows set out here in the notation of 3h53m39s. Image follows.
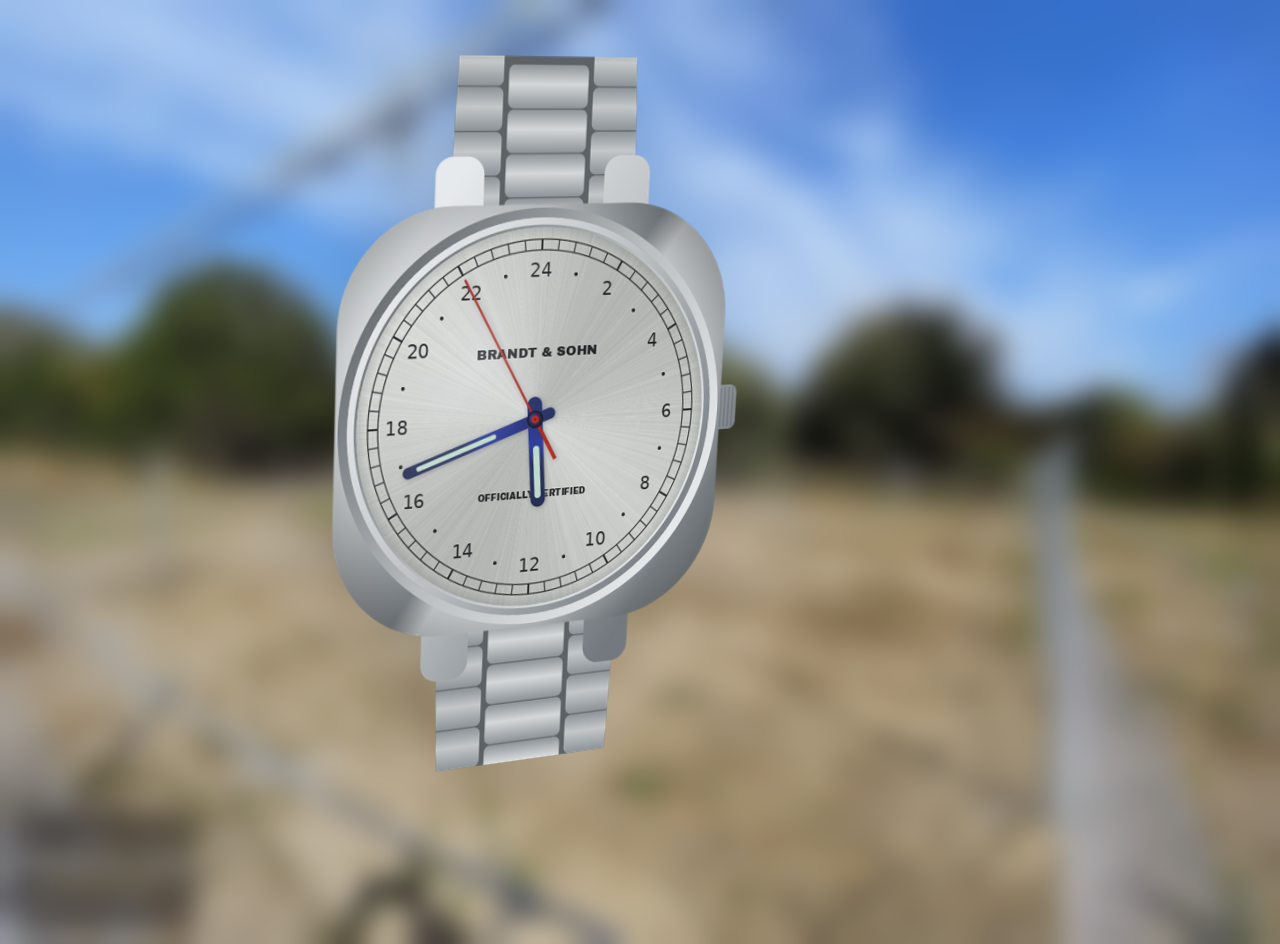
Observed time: 11h41m55s
